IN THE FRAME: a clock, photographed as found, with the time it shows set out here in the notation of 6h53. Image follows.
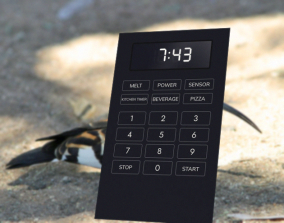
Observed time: 7h43
